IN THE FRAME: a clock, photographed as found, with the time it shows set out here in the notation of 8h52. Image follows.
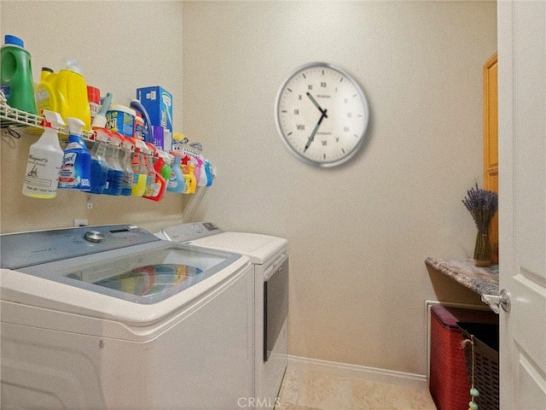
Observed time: 10h35
